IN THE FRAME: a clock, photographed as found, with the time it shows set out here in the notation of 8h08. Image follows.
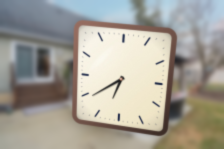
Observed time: 6h39
